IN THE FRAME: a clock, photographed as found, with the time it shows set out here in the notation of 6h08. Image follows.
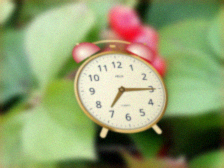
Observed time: 7h15
